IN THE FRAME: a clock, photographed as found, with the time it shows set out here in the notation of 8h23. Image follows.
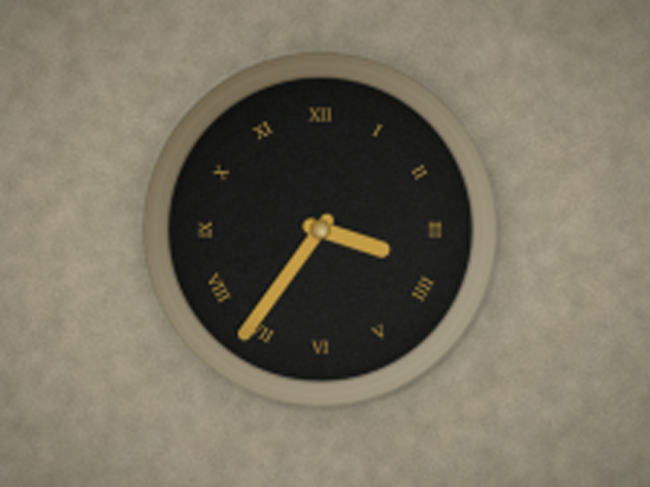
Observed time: 3h36
